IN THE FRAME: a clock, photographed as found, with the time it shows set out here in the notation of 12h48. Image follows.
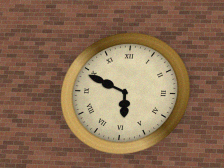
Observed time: 5h49
